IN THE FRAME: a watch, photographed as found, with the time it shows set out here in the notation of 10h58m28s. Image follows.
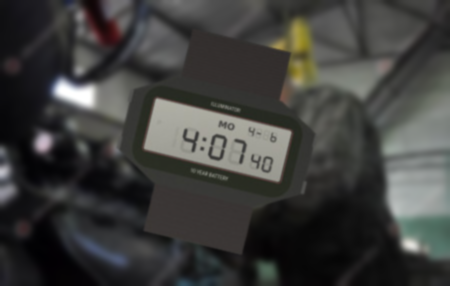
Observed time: 4h07m40s
